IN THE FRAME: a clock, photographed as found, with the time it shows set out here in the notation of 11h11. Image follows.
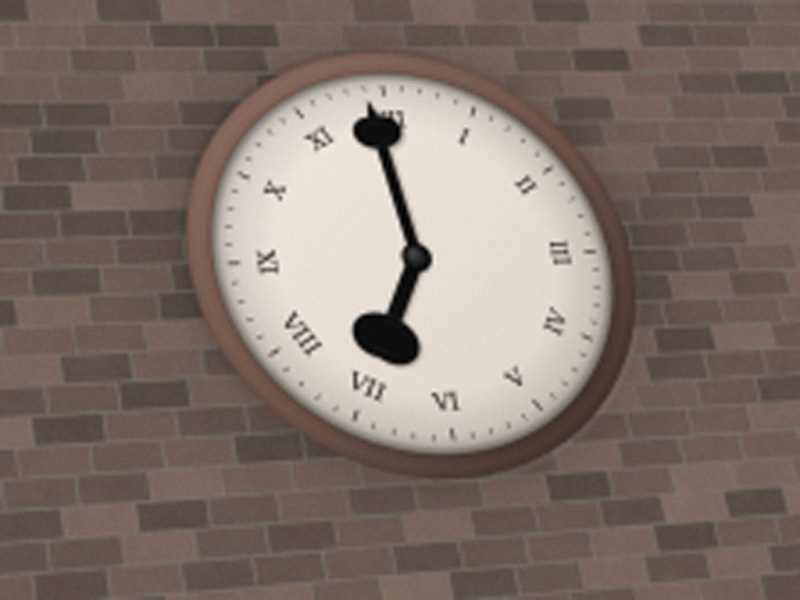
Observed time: 6h59
